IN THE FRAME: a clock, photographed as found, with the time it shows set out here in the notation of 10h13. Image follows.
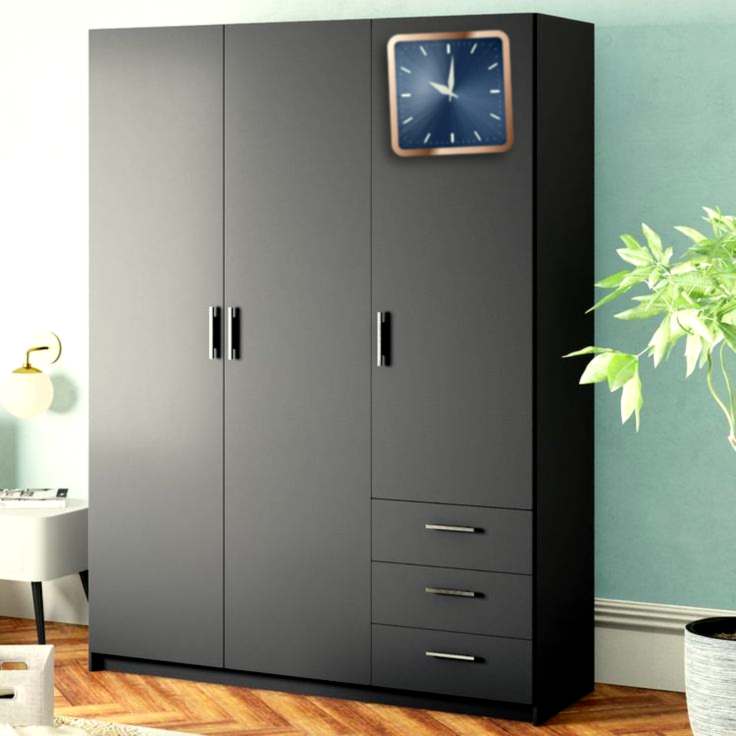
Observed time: 10h01
